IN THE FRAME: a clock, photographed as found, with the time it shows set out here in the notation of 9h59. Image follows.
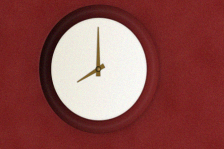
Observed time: 8h00
